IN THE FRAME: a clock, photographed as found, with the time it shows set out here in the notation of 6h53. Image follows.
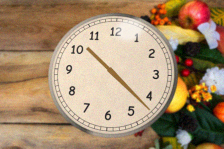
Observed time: 10h22
